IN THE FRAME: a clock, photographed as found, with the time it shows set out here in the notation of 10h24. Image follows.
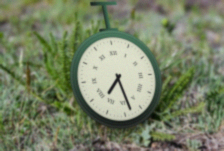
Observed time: 7h28
